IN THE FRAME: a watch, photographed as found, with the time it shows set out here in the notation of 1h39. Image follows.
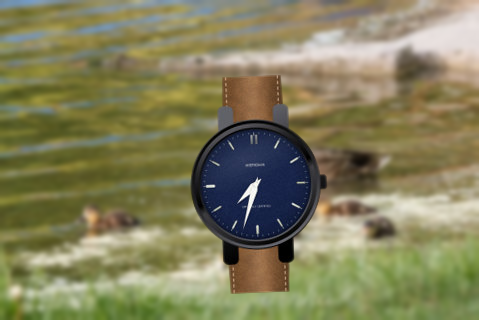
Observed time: 7h33
